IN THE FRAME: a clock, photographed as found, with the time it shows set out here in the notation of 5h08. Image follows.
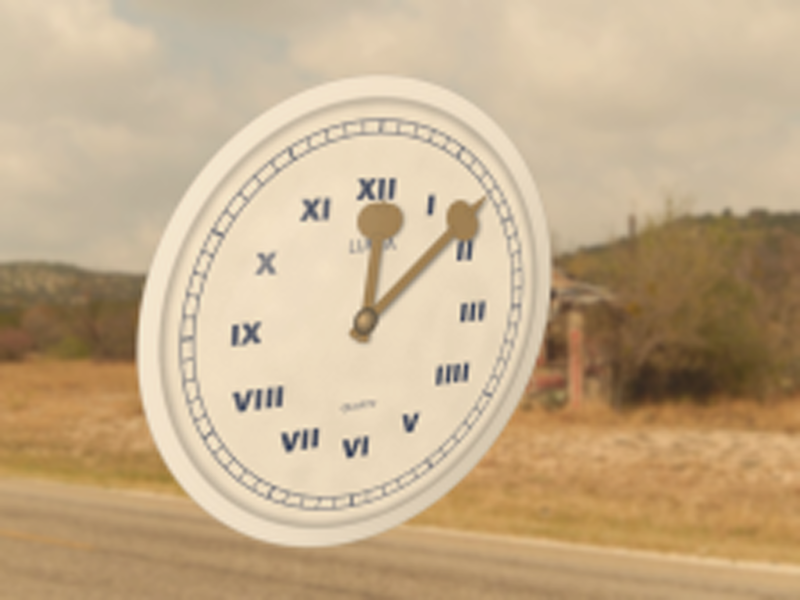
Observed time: 12h08
